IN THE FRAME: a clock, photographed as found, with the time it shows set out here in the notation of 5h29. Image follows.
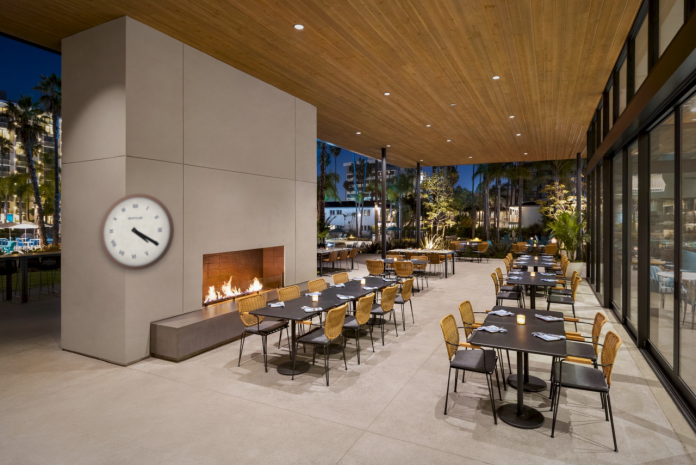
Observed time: 4h20
